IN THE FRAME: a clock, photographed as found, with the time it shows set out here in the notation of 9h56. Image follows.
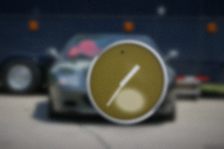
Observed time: 1h37
